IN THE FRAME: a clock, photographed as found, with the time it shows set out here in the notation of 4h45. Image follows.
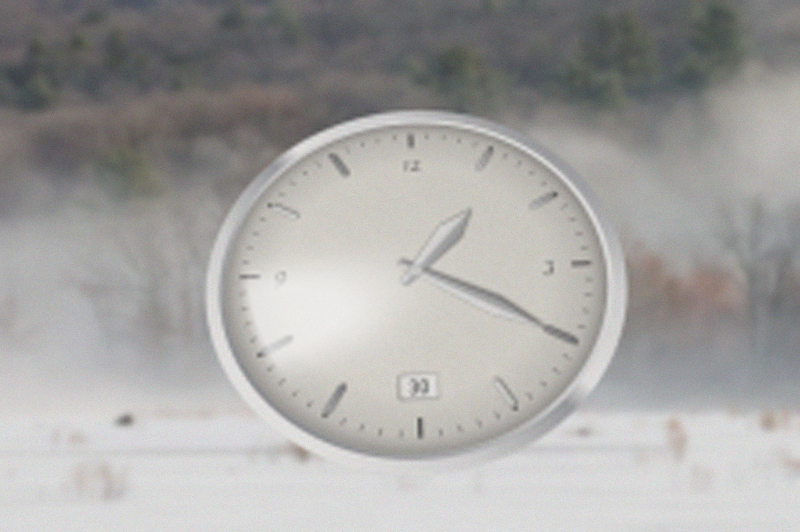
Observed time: 1h20
